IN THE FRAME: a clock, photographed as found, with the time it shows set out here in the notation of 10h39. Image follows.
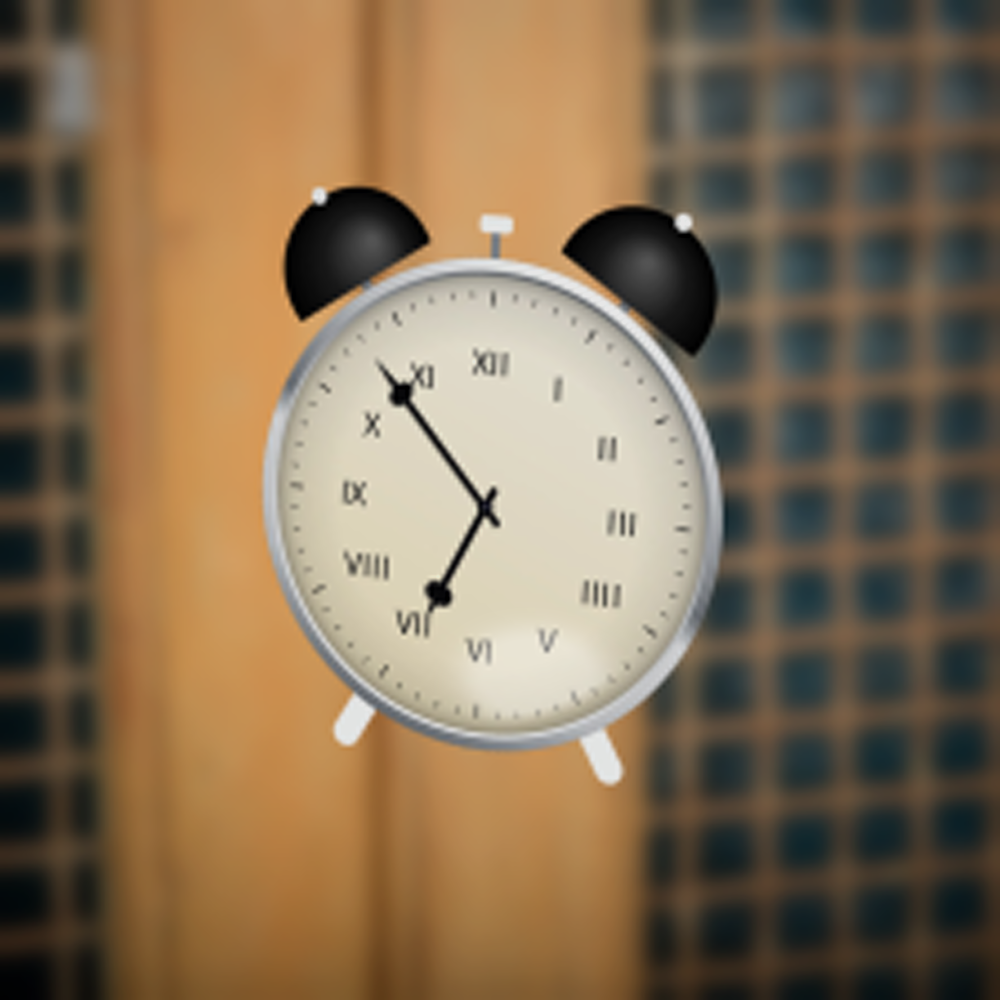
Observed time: 6h53
